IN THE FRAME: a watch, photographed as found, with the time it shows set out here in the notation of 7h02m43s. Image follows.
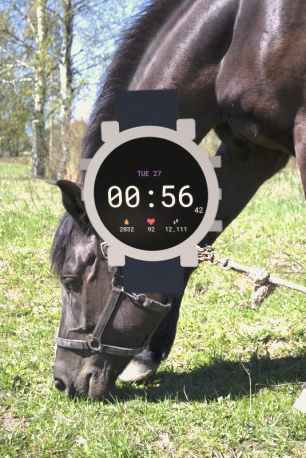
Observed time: 0h56m42s
